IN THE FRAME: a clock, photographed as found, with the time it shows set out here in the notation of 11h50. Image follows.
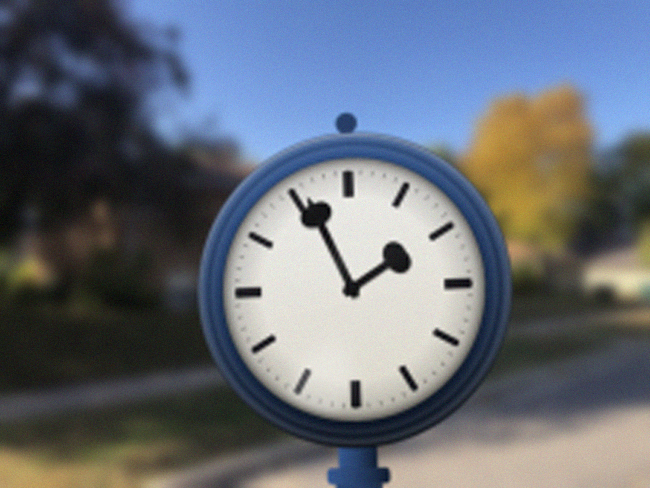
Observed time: 1h56
